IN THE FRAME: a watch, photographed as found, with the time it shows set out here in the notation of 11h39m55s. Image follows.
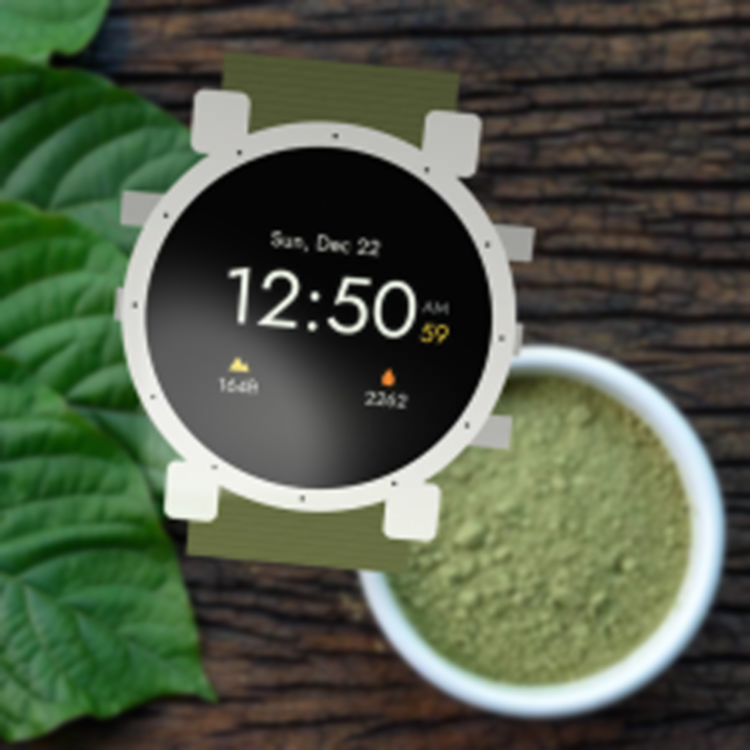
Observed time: 12h50m59s
